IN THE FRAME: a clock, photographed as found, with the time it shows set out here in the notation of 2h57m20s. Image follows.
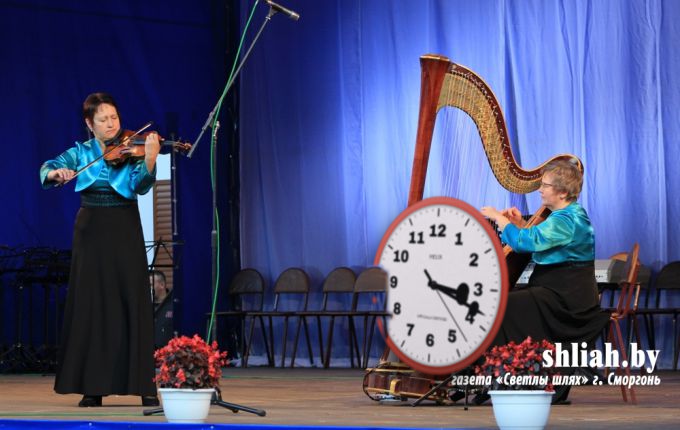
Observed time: 3h18m23s
